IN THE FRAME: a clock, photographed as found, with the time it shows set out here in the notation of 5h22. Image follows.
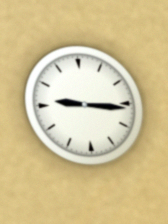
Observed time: 9h16
